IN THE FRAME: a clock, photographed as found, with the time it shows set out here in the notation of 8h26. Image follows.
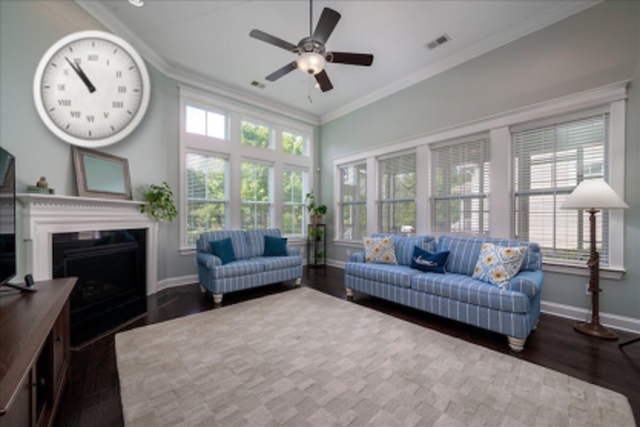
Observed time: 10h53
